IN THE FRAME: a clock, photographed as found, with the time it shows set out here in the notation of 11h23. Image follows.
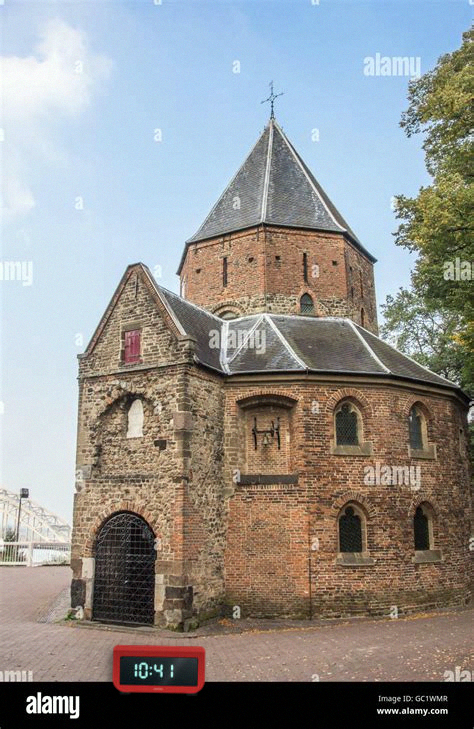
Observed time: 10h41
